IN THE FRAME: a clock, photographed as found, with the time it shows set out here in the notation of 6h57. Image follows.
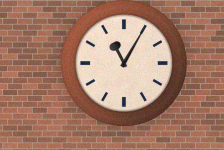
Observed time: 11h05
